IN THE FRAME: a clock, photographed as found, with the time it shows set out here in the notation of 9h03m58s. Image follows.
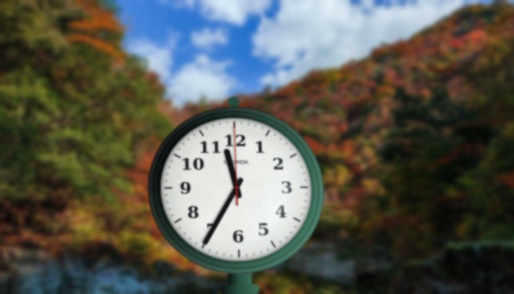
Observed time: 11h35m00s
